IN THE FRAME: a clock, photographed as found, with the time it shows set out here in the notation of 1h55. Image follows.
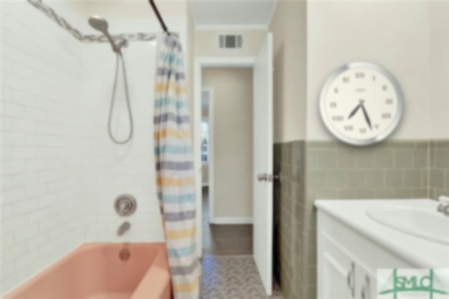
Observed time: 7h27
